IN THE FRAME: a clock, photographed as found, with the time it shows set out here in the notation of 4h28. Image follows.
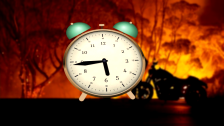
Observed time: 5h44
